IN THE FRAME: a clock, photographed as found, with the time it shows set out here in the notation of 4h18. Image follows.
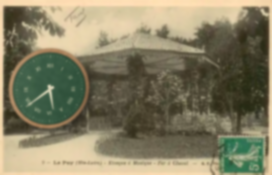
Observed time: 5h39
